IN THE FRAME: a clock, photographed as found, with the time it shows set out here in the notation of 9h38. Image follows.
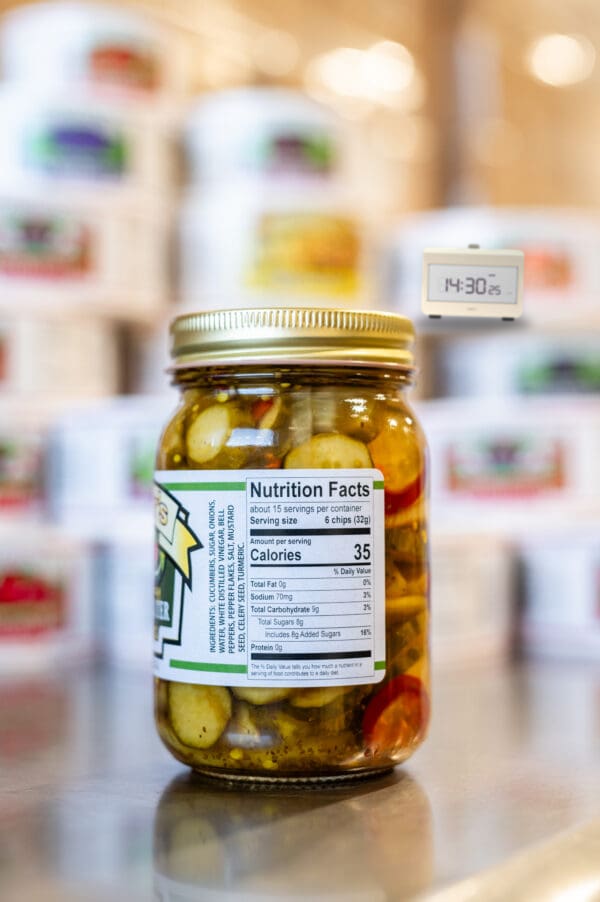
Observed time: 14h30
